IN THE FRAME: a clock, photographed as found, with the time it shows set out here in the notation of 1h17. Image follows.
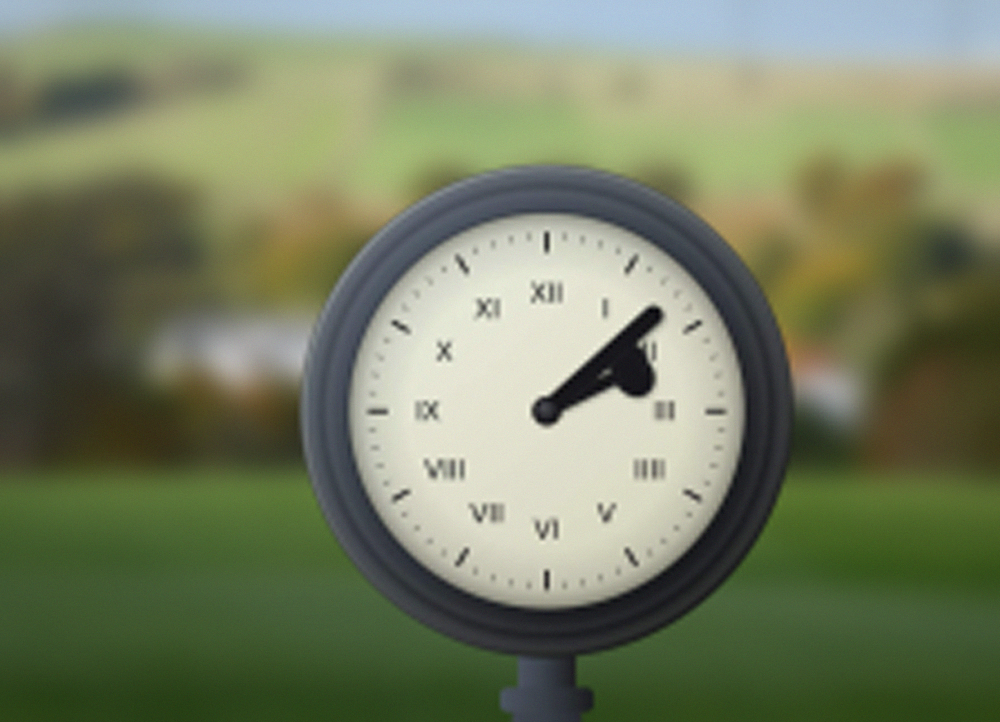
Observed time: 2h08
